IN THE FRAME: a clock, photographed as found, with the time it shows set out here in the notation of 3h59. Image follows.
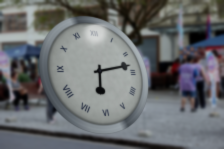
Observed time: 6h13
